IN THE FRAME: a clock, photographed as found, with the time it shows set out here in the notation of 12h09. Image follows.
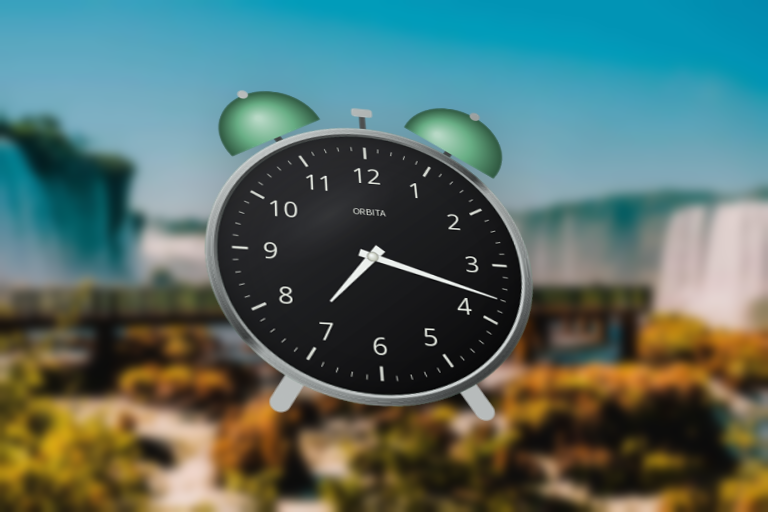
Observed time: 7h18
